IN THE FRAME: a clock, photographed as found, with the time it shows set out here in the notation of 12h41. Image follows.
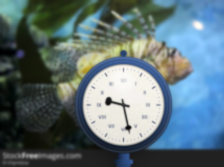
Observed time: 9h28
